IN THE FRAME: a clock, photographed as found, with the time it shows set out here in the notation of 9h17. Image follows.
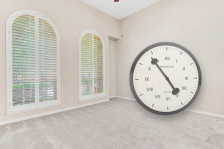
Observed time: 4h54
